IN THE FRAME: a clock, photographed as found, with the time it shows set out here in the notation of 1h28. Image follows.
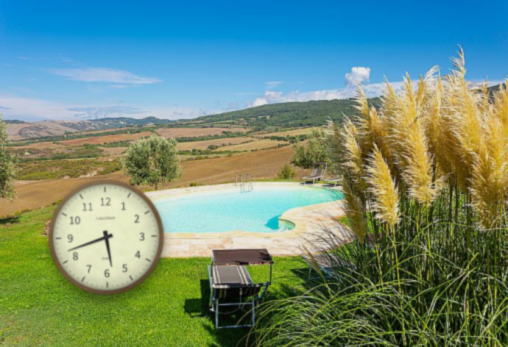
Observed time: 5h42
